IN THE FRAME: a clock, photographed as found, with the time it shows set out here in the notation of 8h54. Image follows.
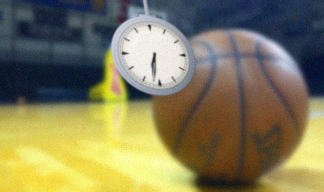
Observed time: 6h32
